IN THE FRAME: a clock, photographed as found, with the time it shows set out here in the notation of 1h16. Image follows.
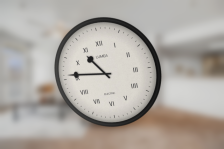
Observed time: 10h46
